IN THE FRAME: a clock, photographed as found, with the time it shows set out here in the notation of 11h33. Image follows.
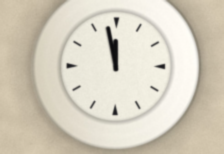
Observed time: 11h58
